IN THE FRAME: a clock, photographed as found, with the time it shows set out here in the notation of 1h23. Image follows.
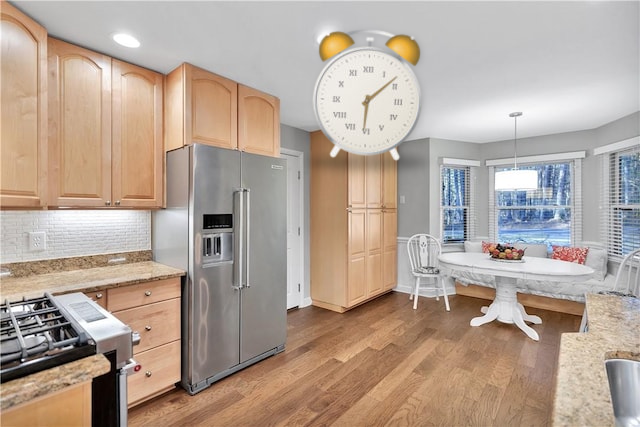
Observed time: 6h08
